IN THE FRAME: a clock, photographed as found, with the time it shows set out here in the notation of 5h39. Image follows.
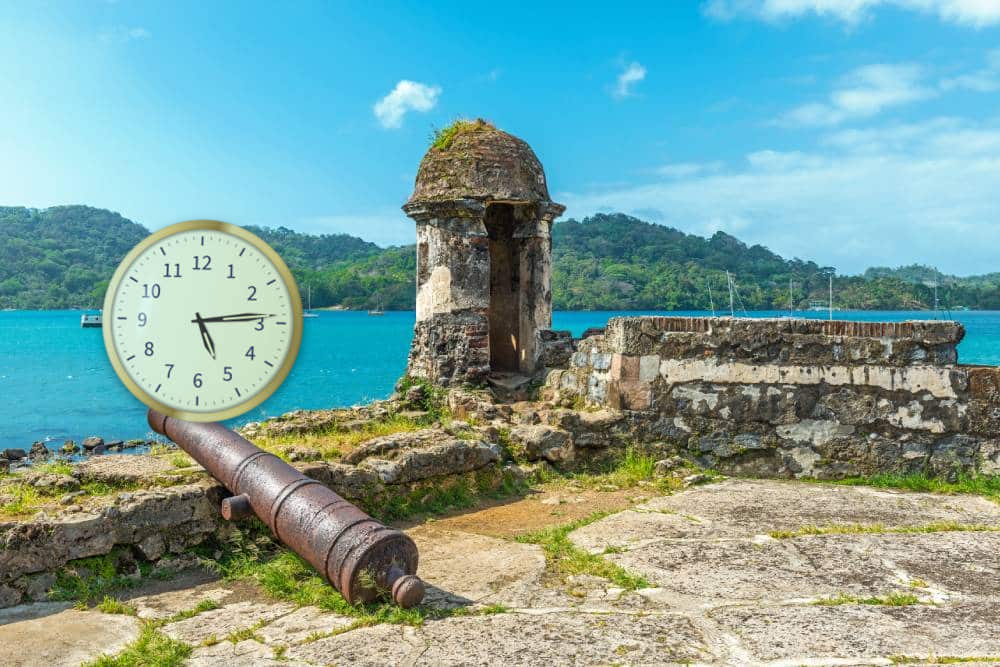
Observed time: 5h14
